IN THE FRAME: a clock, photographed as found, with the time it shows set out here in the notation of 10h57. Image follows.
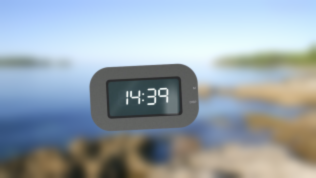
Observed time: 14h39
